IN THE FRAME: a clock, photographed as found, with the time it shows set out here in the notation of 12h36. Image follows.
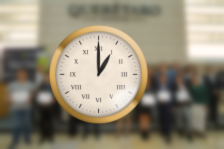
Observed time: 1h00
